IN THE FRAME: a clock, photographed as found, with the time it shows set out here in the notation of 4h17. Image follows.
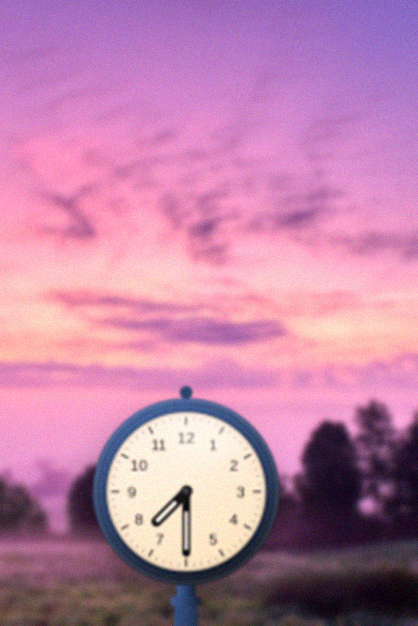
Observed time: 7h30
